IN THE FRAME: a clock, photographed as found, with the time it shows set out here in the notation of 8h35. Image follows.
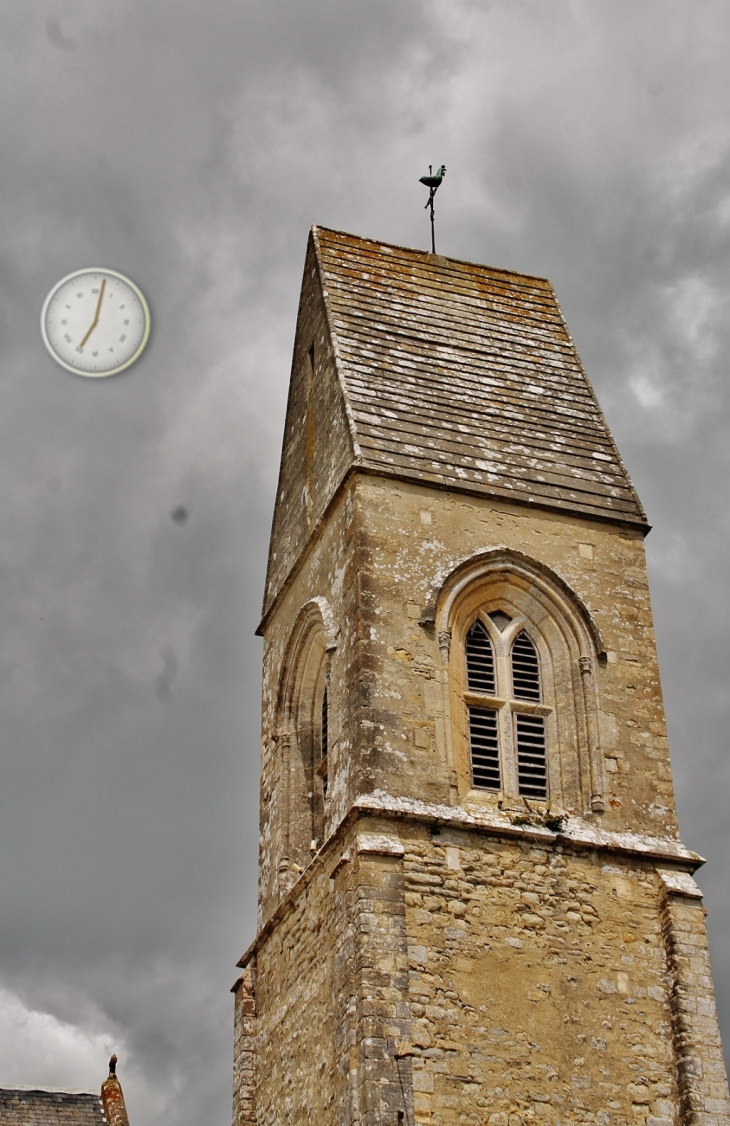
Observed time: 7h02
